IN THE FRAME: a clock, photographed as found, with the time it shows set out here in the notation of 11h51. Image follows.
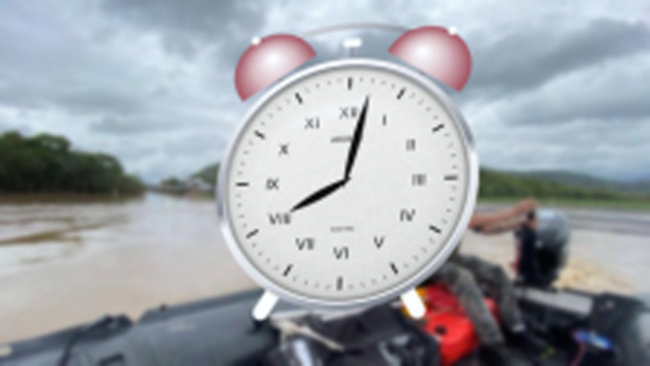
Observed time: 8h02
